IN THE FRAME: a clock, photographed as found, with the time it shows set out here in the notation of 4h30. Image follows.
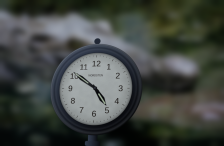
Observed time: 4h51
